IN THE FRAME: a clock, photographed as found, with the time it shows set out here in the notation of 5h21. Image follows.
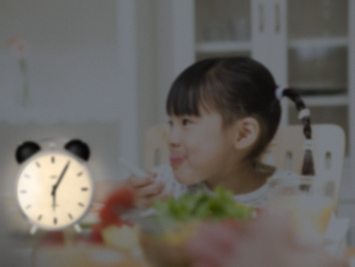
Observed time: 6h05
